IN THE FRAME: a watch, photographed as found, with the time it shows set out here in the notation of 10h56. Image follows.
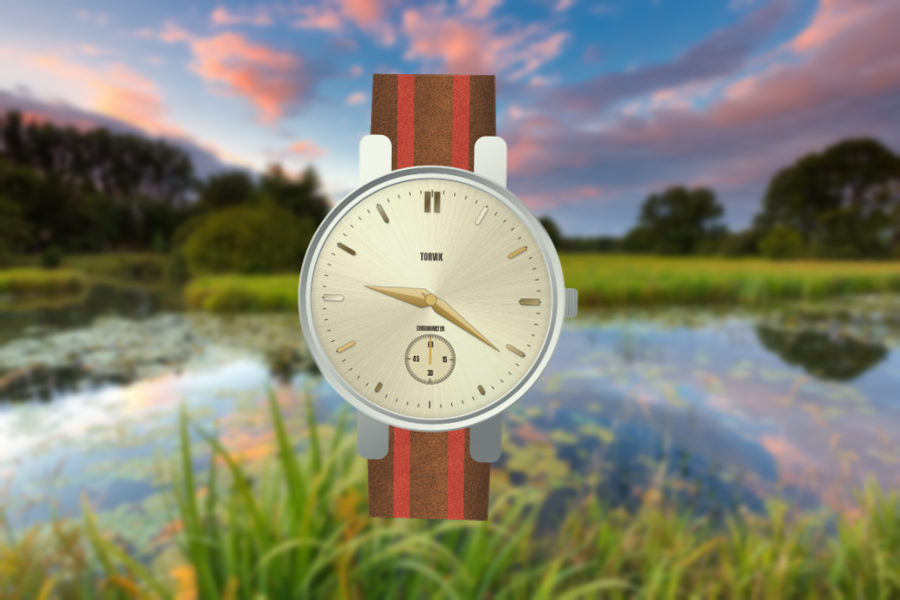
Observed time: 9h21
